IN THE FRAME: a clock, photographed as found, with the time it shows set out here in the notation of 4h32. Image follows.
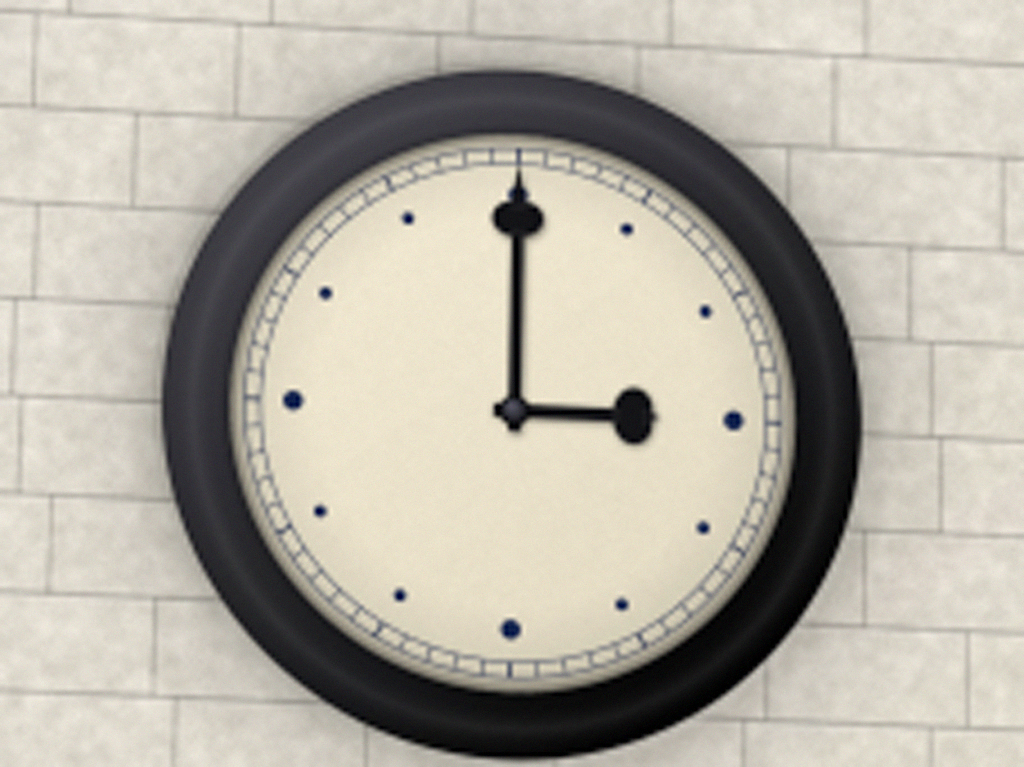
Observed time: 3h00
